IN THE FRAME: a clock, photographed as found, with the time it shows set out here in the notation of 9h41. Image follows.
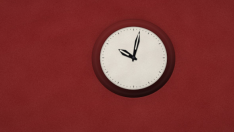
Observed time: 10h02
